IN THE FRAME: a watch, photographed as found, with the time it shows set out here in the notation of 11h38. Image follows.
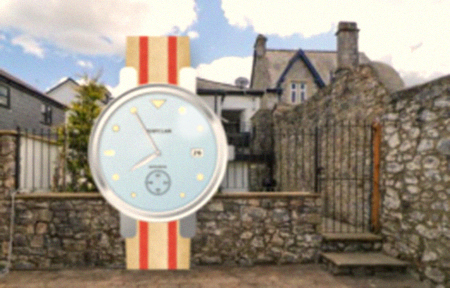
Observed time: 7h55
